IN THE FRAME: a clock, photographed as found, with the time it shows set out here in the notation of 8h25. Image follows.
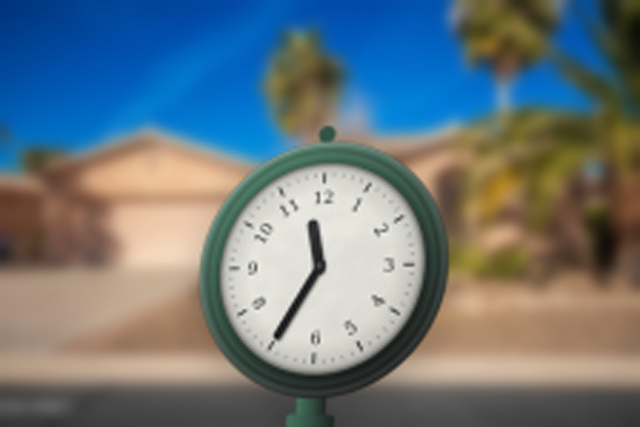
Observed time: 11h35
